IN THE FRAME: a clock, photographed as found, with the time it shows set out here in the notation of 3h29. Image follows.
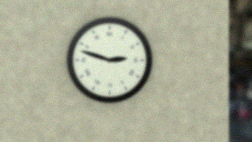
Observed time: 2h48
